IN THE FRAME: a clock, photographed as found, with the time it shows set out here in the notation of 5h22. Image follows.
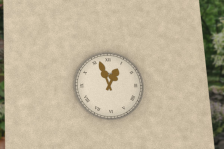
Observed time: 12h57
